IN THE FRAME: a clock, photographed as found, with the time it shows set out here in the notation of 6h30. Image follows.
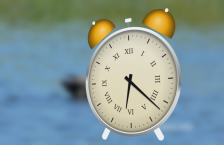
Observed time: 6h22
